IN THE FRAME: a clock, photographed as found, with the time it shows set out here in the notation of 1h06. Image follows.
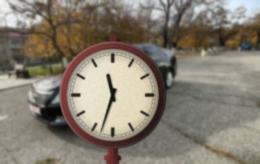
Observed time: 11h33
